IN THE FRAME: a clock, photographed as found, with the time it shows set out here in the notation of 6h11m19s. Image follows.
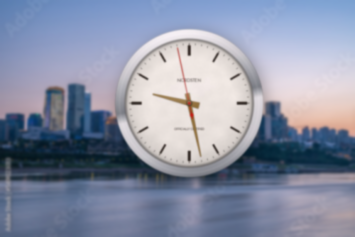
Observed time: 9h27m58s
